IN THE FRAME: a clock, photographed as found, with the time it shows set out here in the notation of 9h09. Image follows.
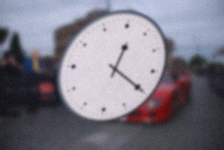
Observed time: 12h20
